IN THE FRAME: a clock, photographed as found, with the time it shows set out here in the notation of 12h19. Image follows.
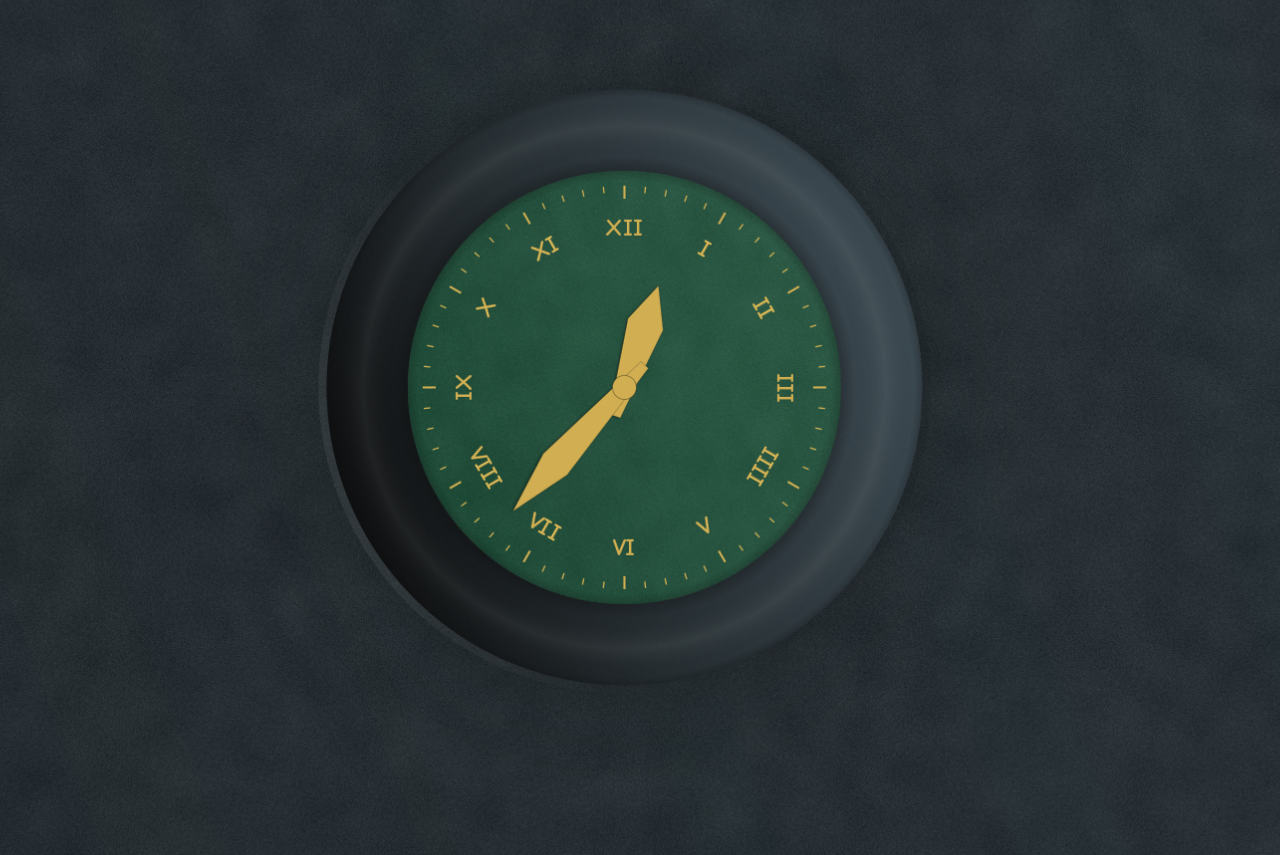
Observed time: 12h37
